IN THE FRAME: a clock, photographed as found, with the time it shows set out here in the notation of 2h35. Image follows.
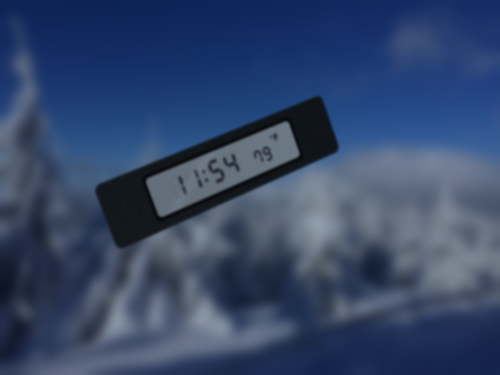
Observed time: 11h54
